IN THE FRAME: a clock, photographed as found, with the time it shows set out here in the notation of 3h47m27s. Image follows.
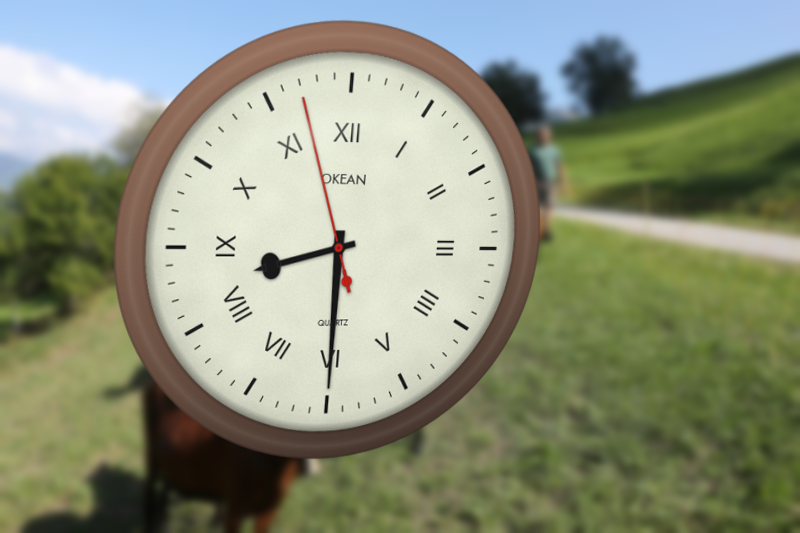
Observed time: 8h29m57s
